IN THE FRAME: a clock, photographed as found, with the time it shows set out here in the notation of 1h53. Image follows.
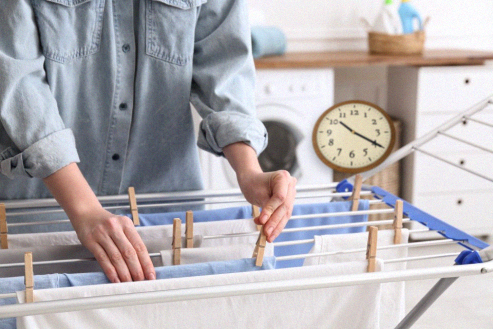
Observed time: 10h20
